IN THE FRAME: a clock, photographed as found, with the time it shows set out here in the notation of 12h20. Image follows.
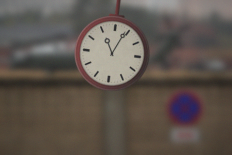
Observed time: 11h04
